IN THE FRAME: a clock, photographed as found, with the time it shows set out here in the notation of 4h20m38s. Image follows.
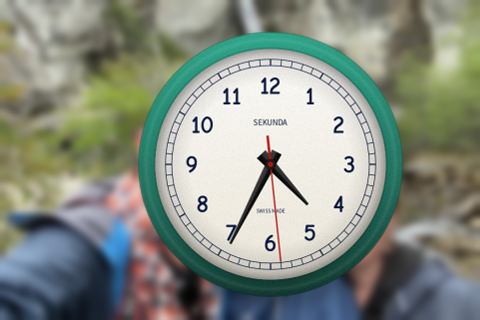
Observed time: 4h34m29s
